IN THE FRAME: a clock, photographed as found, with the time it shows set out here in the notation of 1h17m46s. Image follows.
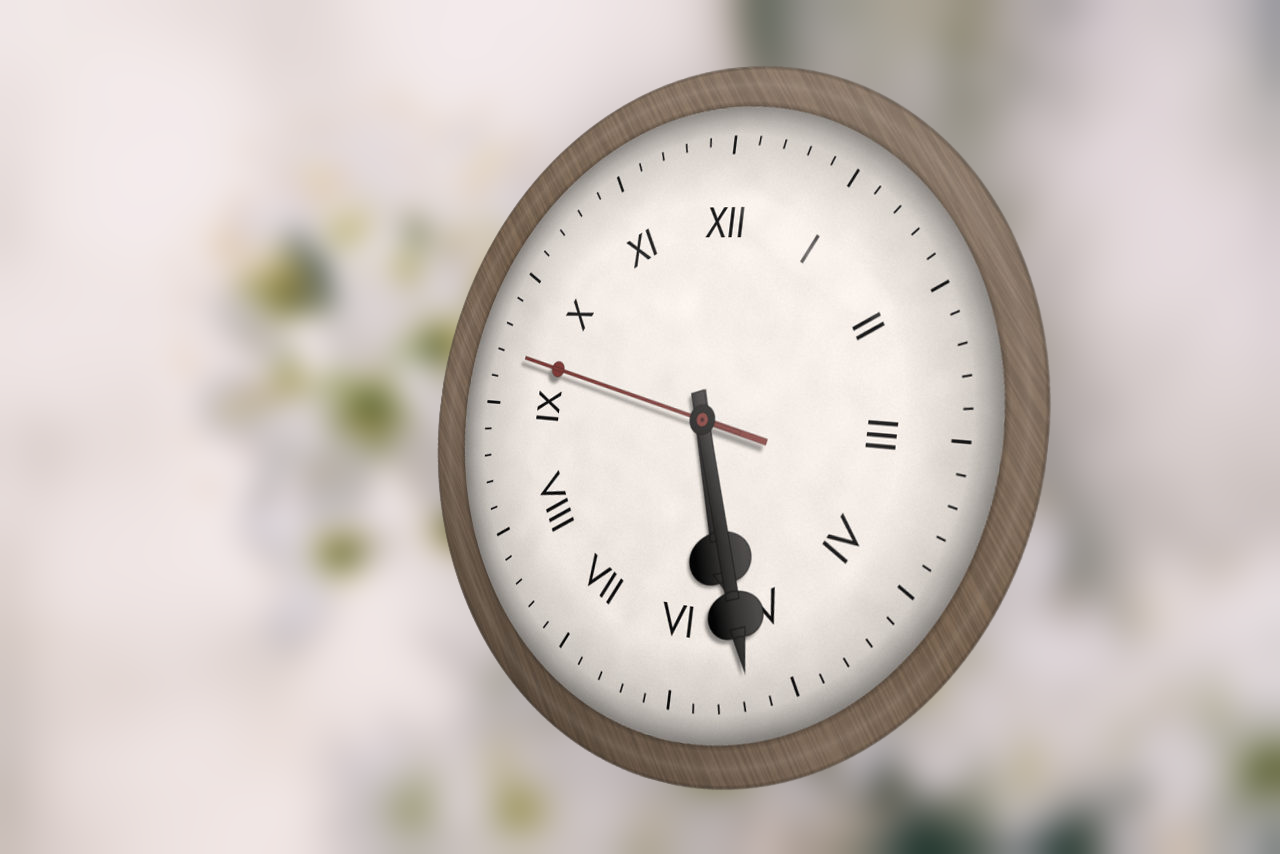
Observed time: 5h26m47s
